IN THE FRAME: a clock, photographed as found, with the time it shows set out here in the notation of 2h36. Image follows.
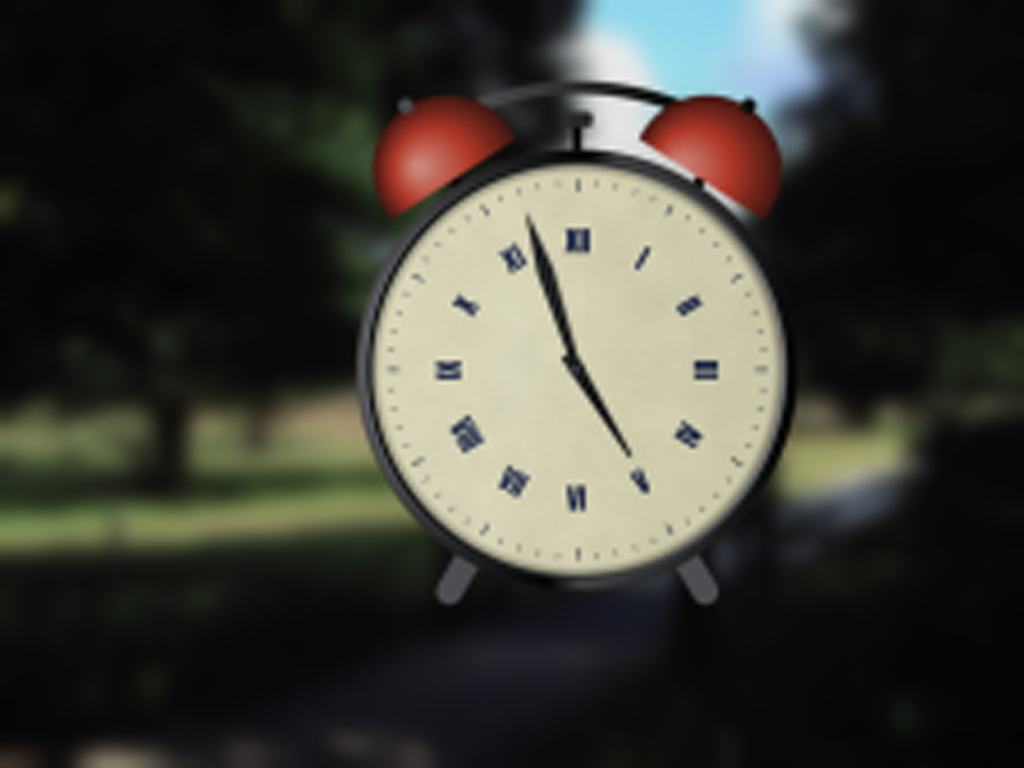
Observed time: 4h57
